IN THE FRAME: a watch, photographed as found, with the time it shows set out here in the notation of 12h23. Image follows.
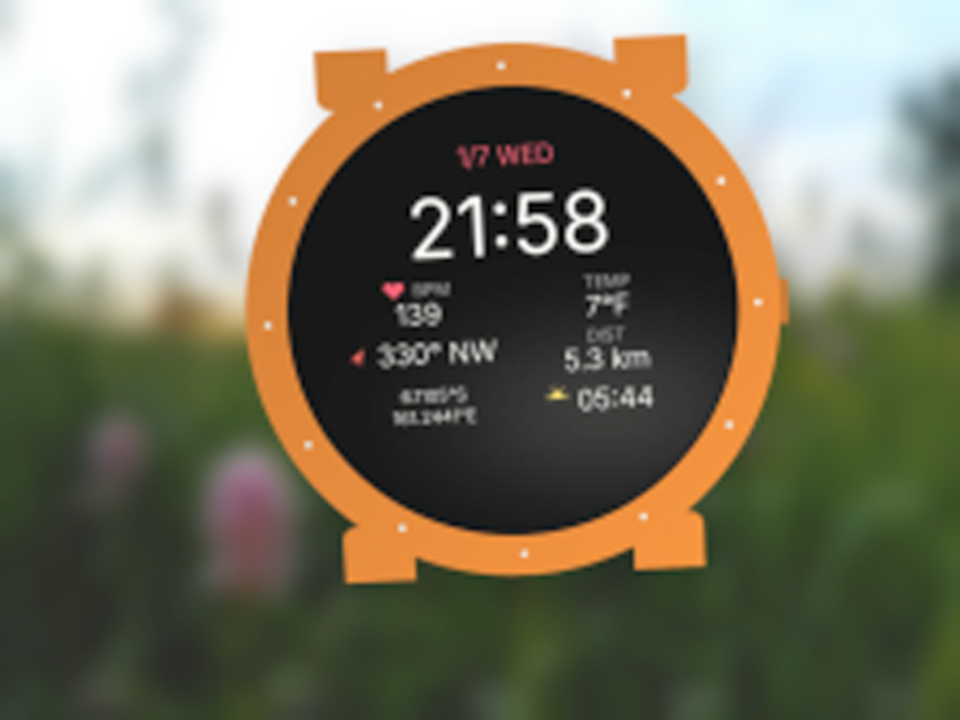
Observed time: 21h58
